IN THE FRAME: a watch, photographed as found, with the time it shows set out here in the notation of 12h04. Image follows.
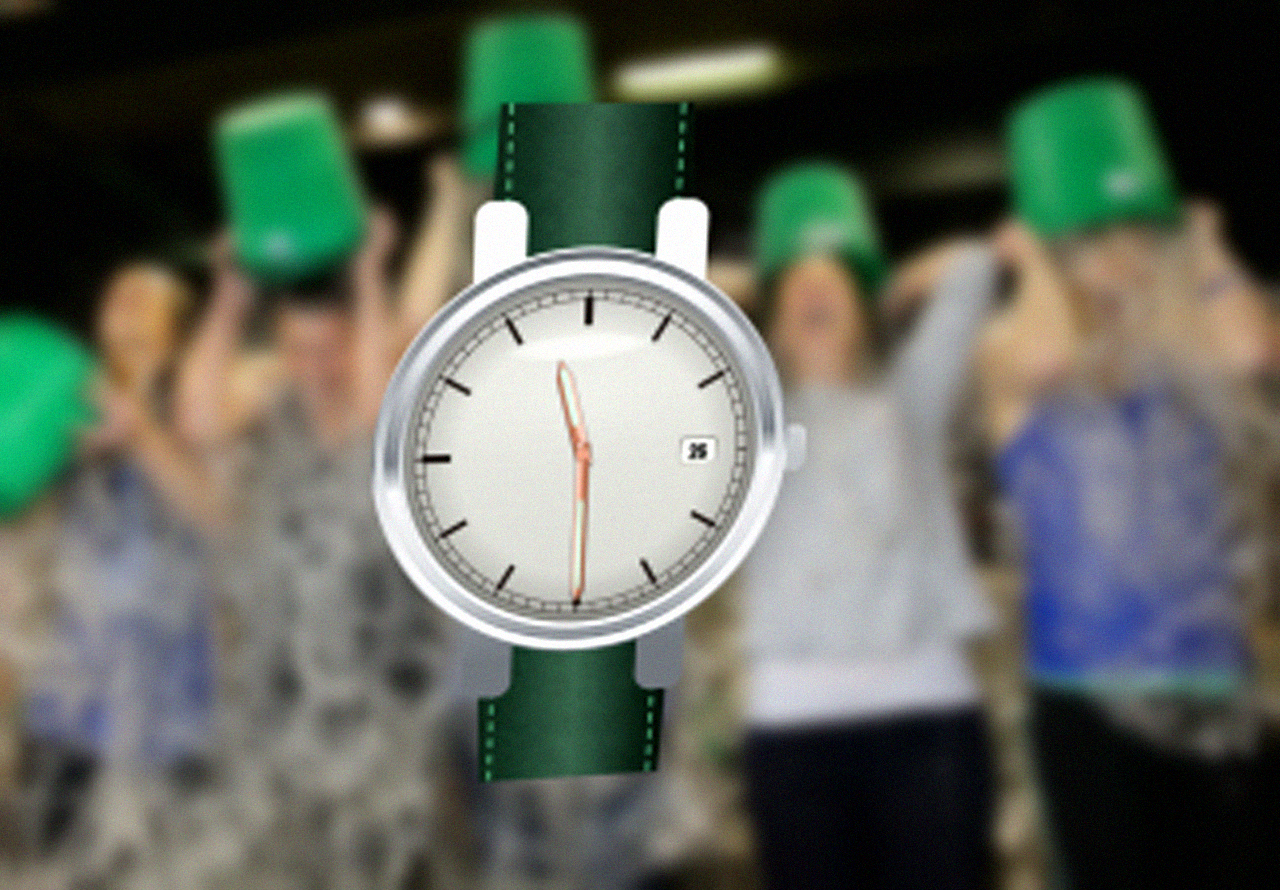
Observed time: 11h30
